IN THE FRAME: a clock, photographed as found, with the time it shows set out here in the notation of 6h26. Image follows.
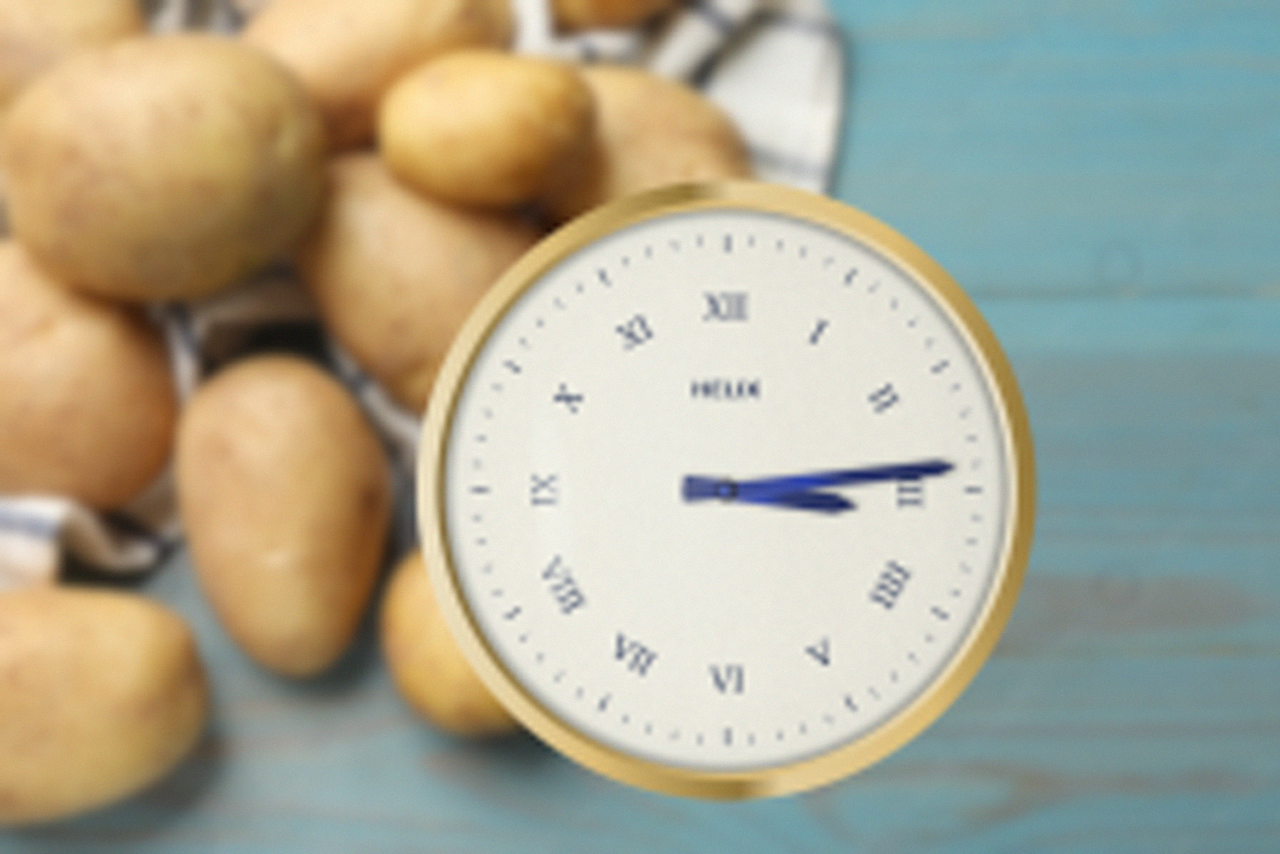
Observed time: 3h14
